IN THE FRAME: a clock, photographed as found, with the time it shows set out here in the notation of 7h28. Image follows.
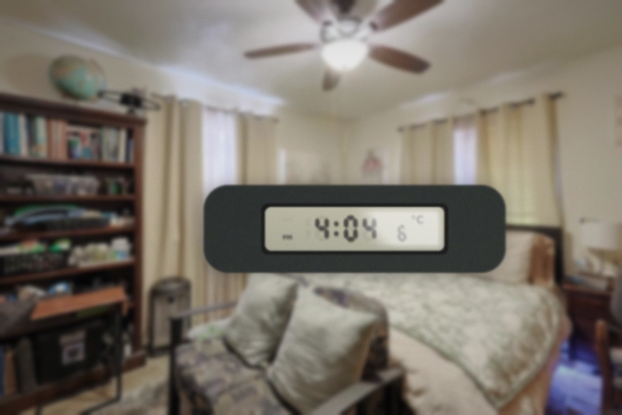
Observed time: 4h04
